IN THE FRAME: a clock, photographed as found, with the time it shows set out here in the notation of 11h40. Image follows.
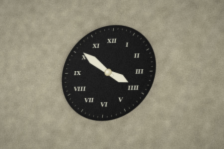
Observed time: 3h51
